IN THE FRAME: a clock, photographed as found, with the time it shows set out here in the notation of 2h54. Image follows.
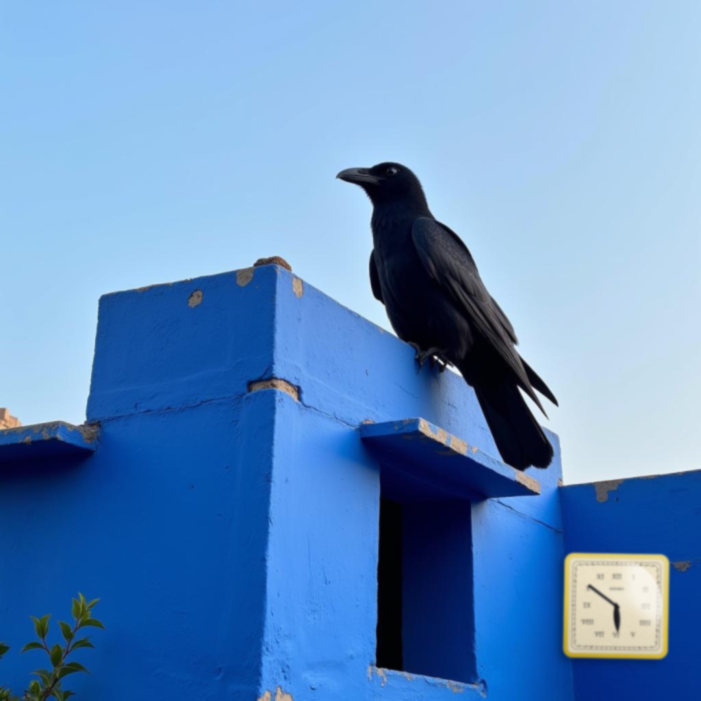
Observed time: 5h51
